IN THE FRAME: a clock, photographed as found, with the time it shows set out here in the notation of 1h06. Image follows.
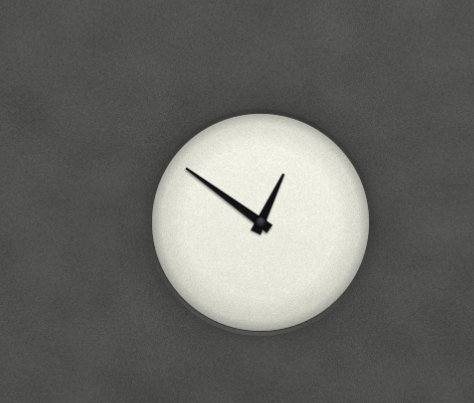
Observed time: 12h51
